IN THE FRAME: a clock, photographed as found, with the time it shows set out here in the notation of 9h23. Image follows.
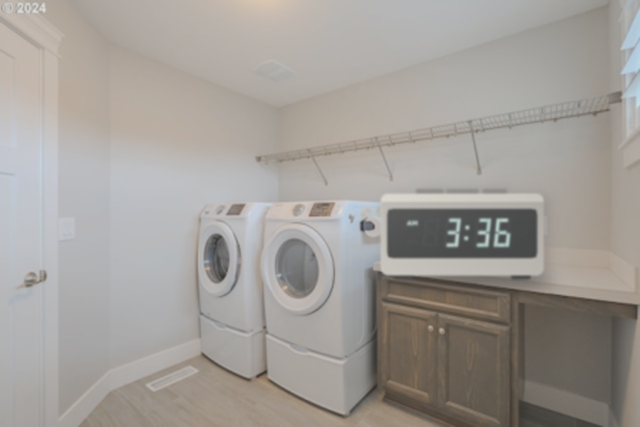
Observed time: 3h36
